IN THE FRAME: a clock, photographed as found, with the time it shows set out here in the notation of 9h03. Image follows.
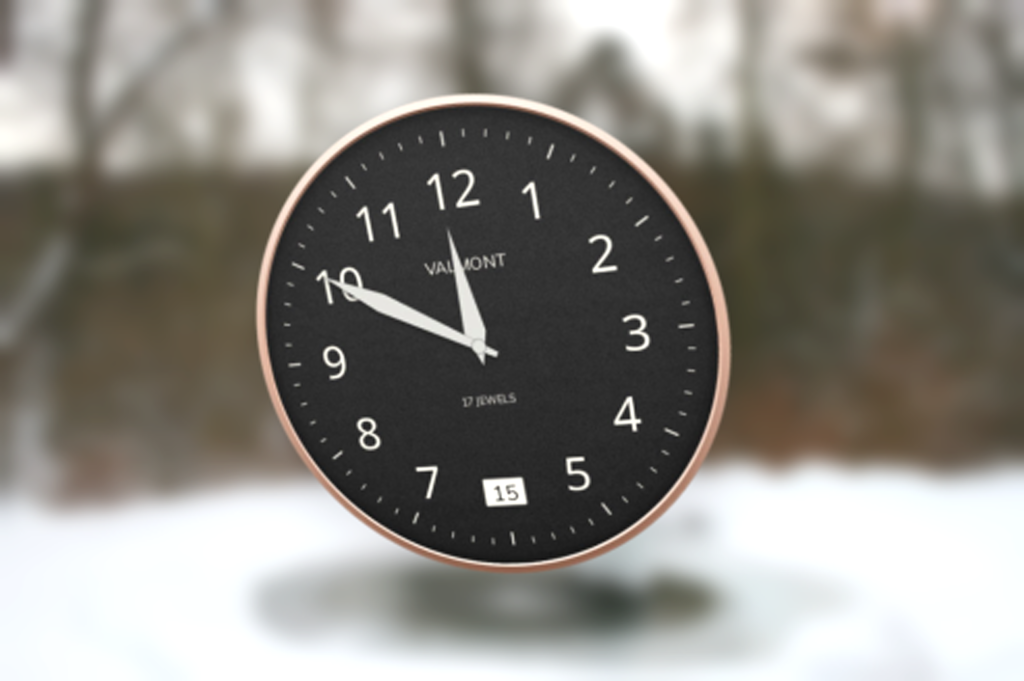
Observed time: 11h50
